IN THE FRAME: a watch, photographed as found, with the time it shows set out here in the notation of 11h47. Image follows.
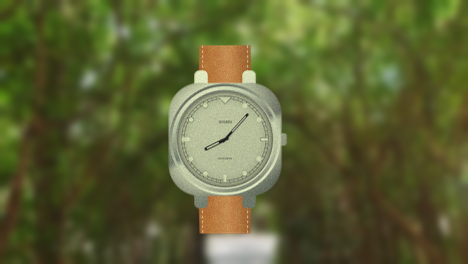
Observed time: 8h07
